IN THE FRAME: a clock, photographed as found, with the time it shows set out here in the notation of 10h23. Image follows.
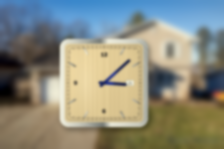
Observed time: 3h08
